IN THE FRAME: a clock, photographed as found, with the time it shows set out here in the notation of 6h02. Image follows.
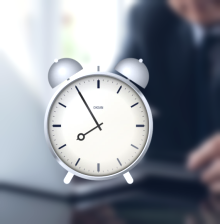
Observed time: 7h55
